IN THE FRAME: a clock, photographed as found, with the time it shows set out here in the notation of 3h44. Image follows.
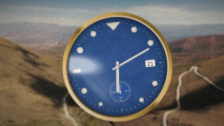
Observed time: 6h11
